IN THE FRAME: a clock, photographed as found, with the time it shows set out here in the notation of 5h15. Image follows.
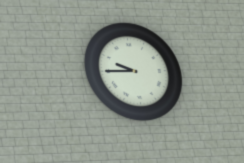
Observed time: 9h45
